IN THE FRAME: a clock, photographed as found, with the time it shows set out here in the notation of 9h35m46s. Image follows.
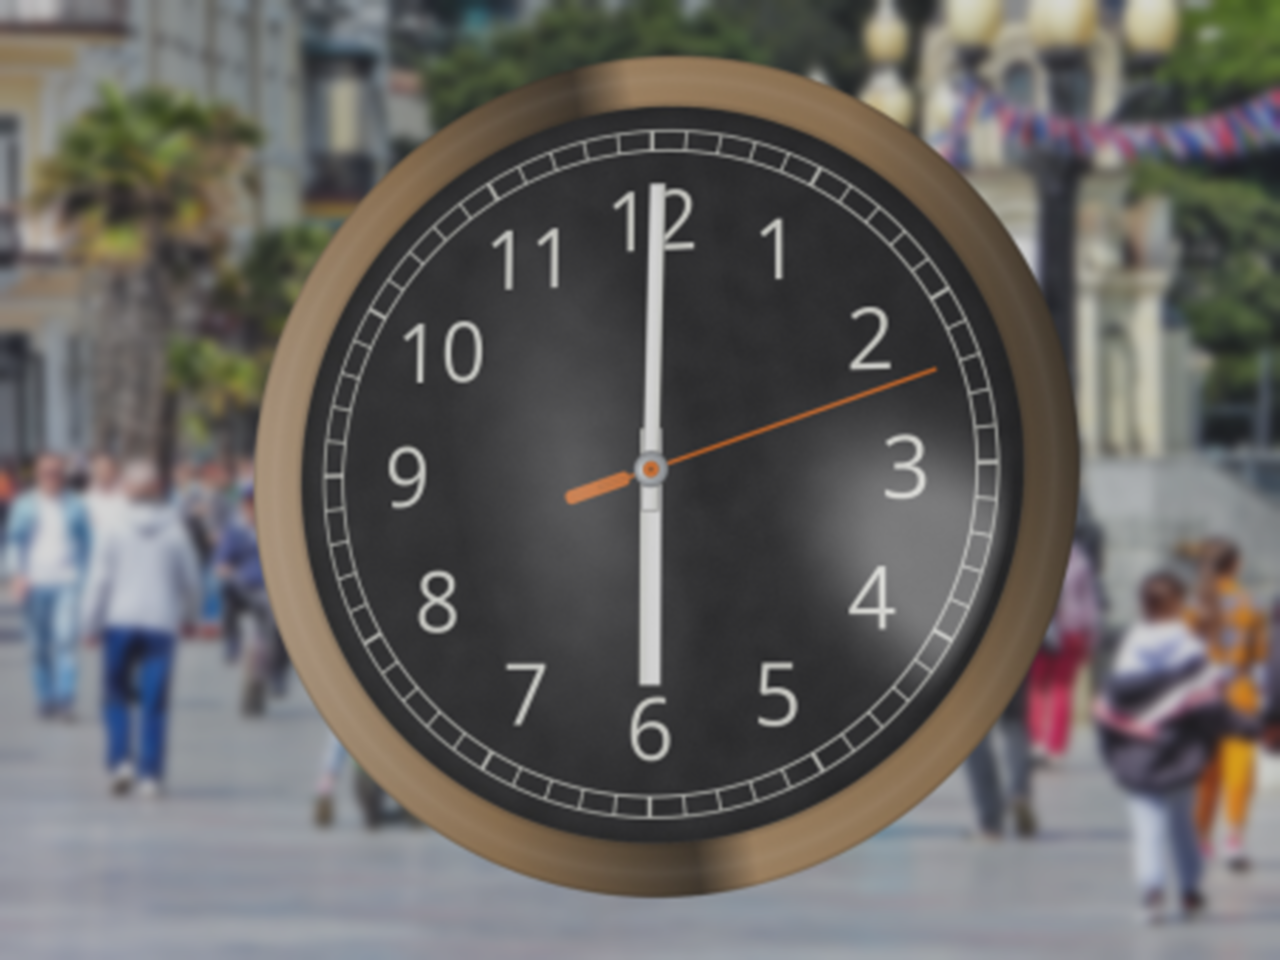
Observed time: 6h00m12s
